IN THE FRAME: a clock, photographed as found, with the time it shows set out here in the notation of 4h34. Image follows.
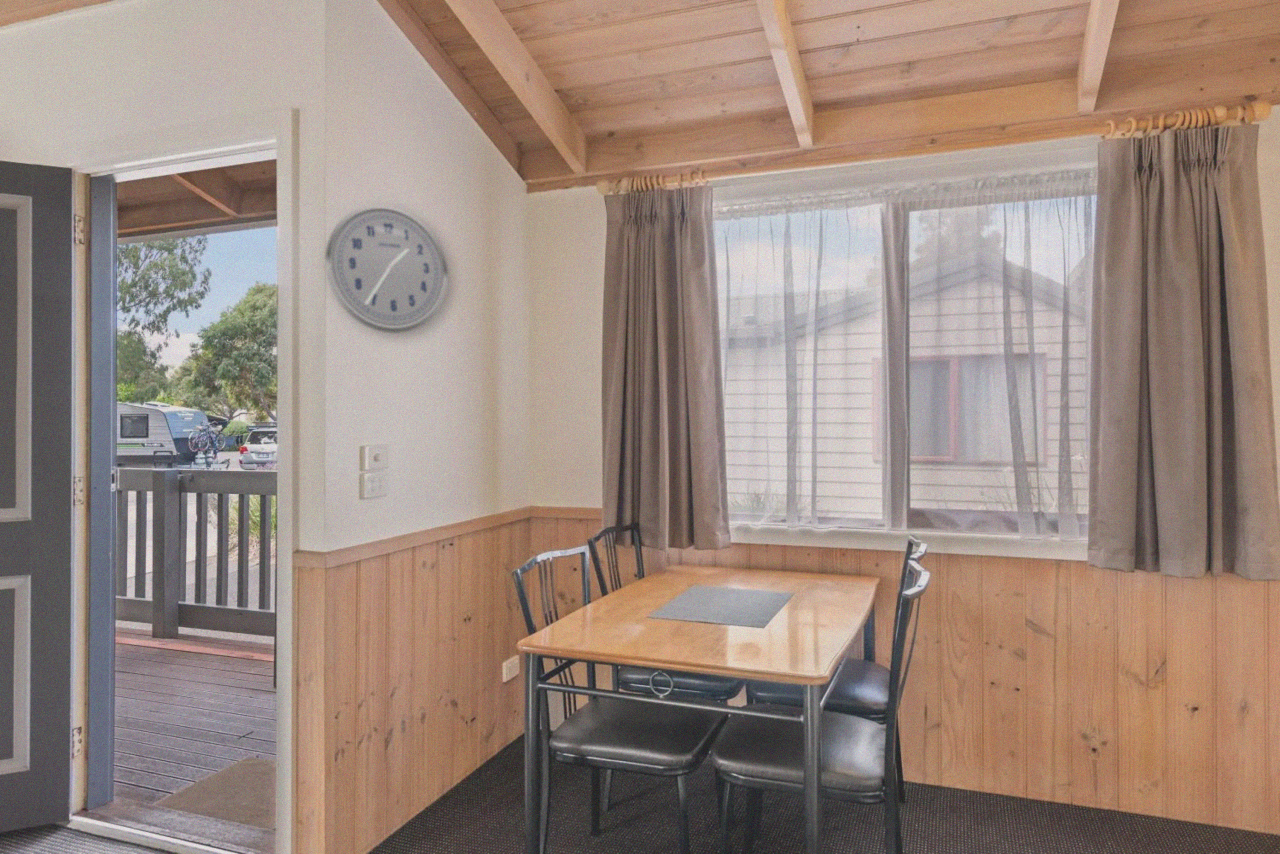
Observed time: 1h36
